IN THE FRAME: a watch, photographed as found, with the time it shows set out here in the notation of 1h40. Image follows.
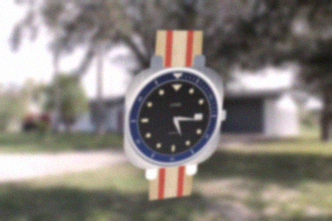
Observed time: 5h16
